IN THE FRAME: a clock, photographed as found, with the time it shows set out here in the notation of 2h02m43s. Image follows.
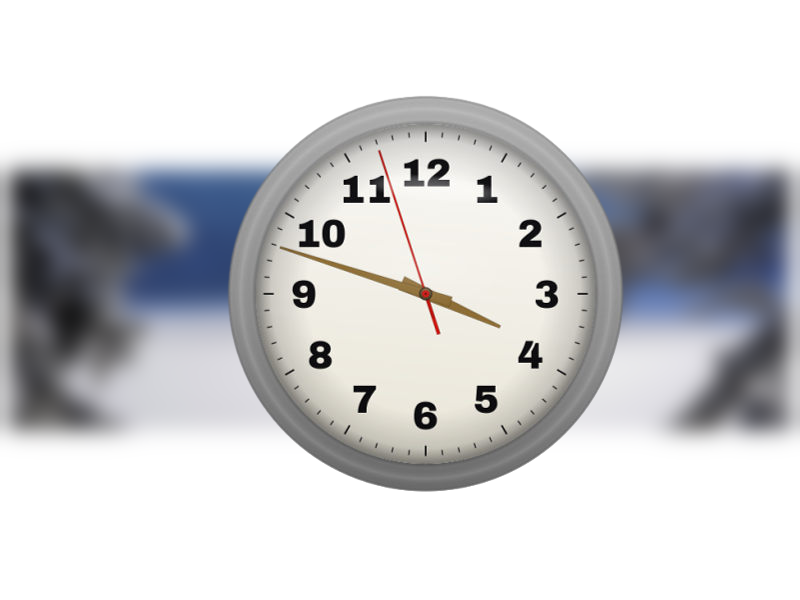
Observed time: 3h47m57s
